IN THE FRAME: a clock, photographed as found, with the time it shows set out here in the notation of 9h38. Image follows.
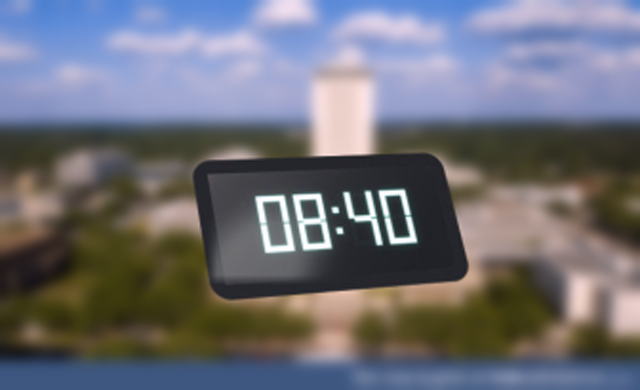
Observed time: 8h40
